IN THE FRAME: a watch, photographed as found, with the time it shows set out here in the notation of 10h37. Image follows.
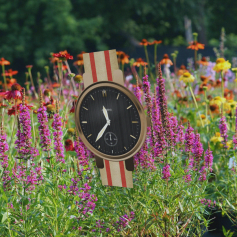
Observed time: 11h37
